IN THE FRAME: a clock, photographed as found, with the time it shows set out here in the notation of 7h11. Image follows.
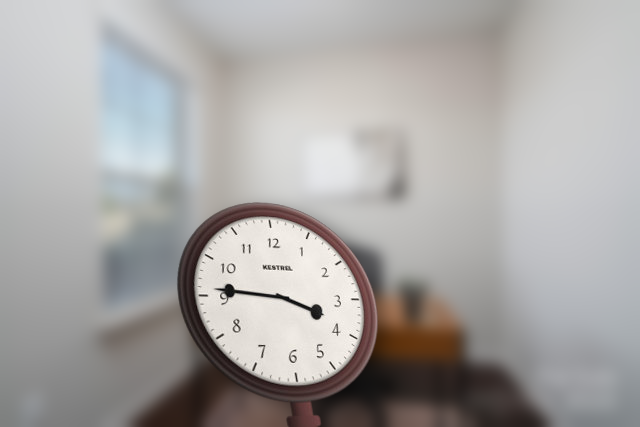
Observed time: 3h46
